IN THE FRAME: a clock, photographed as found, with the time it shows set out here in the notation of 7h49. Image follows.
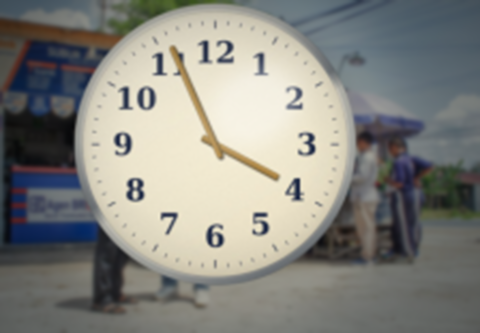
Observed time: 3h56
